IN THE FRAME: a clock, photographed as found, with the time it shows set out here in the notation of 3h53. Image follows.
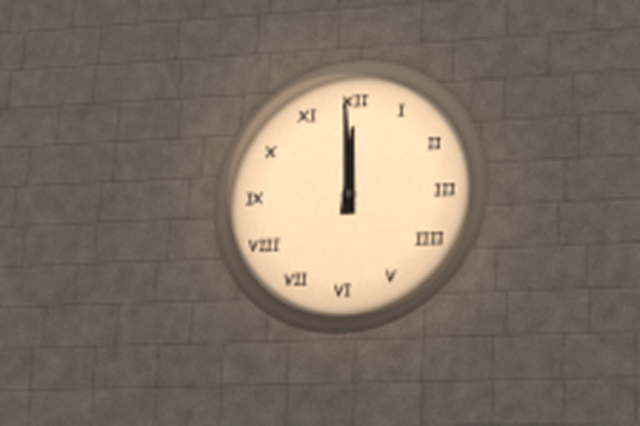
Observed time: 11h59
